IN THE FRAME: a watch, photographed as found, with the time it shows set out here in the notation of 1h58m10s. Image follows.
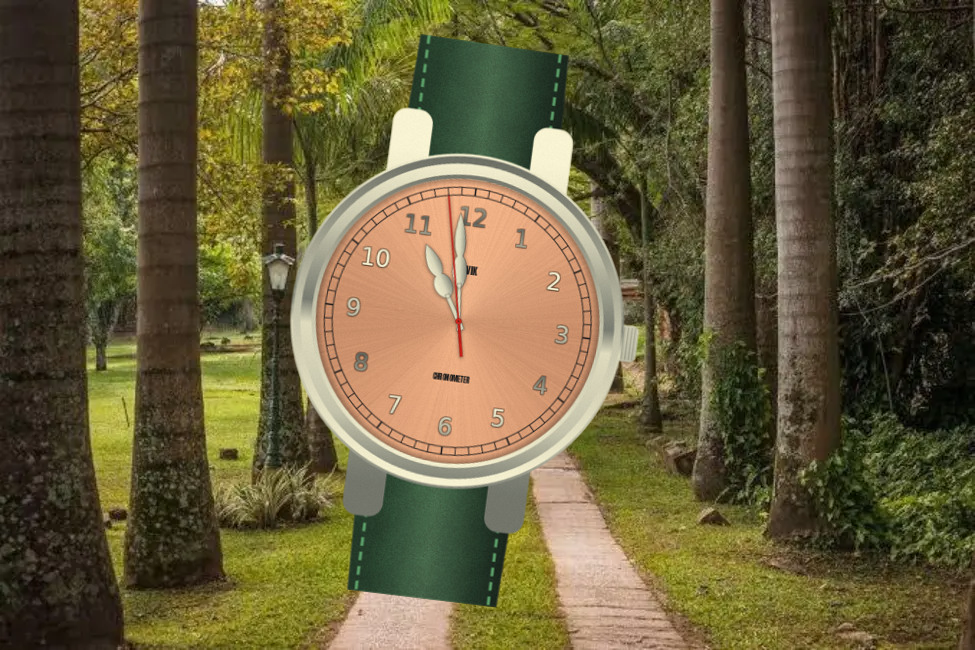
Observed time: 10h58m58s
